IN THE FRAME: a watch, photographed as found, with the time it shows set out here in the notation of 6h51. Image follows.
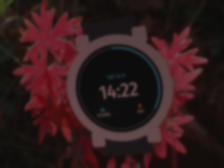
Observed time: 14h22
